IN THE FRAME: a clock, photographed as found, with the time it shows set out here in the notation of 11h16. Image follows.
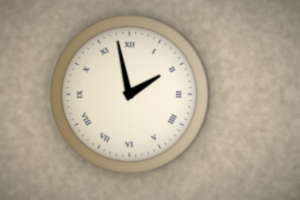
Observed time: 1h58
